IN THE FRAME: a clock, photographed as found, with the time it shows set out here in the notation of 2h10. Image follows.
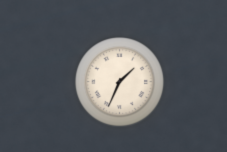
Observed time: 1h34
